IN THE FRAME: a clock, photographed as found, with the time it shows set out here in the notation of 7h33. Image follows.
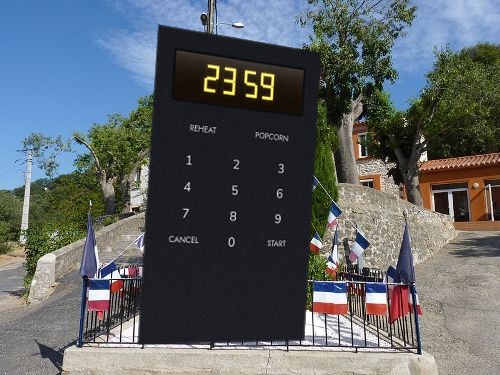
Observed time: 23h59
